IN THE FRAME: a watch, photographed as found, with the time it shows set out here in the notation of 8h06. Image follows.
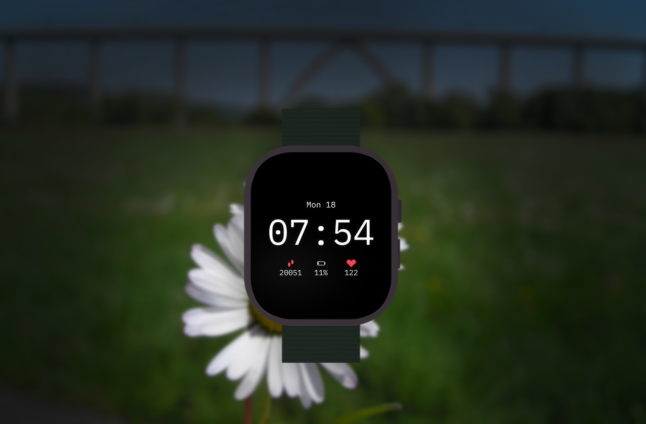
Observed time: 7h54
